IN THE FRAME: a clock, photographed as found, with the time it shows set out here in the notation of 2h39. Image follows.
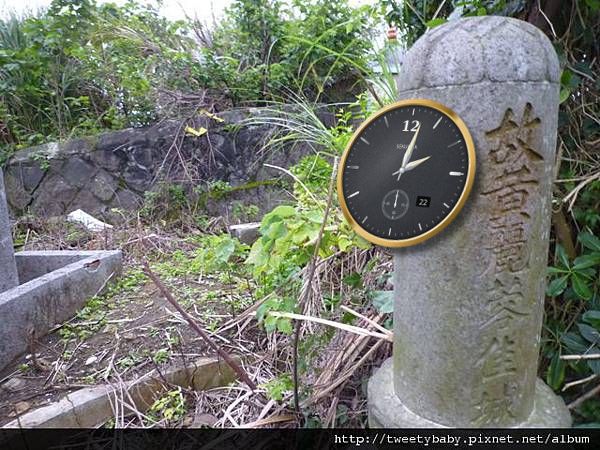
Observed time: 2h02
